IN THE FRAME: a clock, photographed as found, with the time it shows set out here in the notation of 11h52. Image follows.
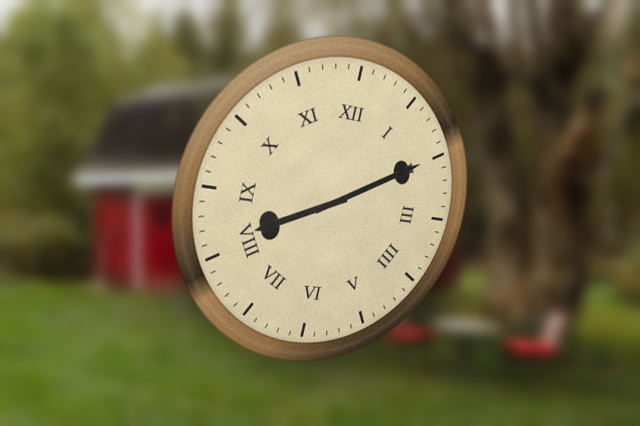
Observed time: 8h10
